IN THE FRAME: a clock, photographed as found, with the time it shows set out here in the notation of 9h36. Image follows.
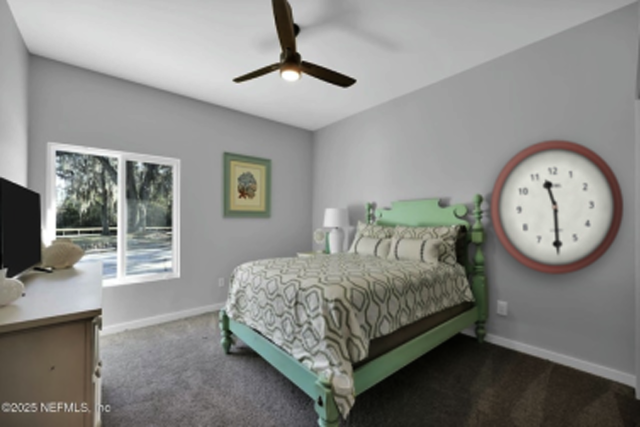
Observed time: 11h30
